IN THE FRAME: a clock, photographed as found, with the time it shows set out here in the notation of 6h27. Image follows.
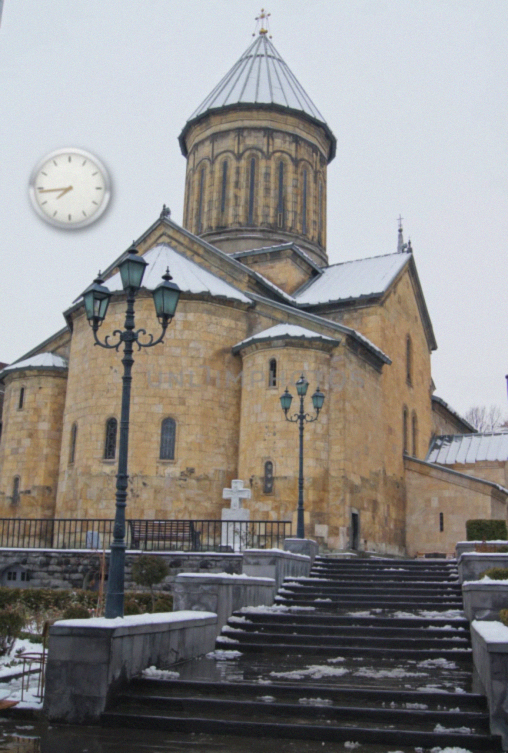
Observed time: 7h44
